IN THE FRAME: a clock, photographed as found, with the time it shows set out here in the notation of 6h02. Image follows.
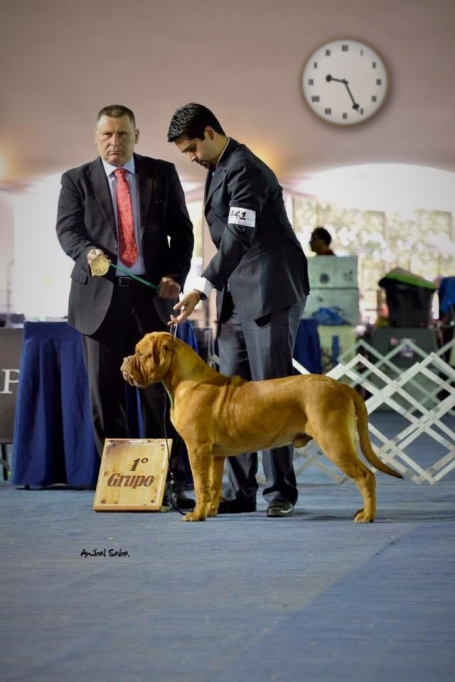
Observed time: 9h26
